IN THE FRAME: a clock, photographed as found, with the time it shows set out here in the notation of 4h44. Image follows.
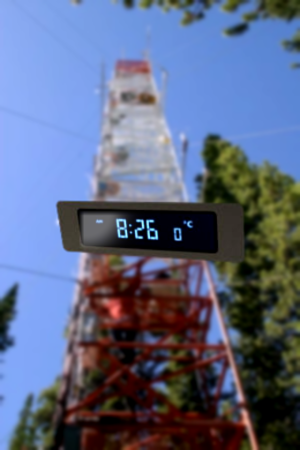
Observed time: 8h26
